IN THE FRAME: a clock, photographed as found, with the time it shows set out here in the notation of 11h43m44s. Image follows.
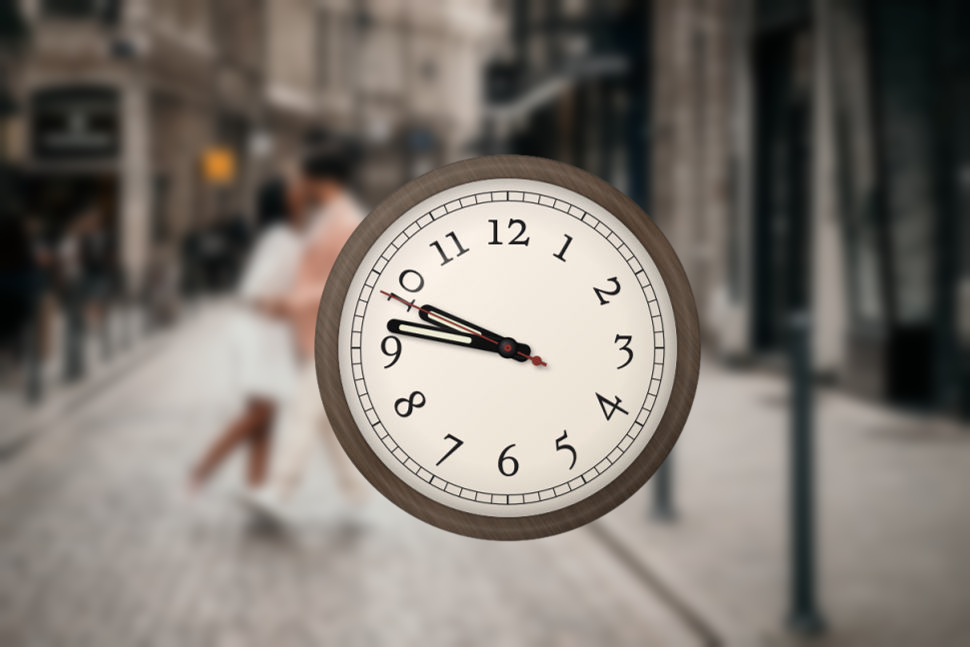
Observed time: 9h46m49s
